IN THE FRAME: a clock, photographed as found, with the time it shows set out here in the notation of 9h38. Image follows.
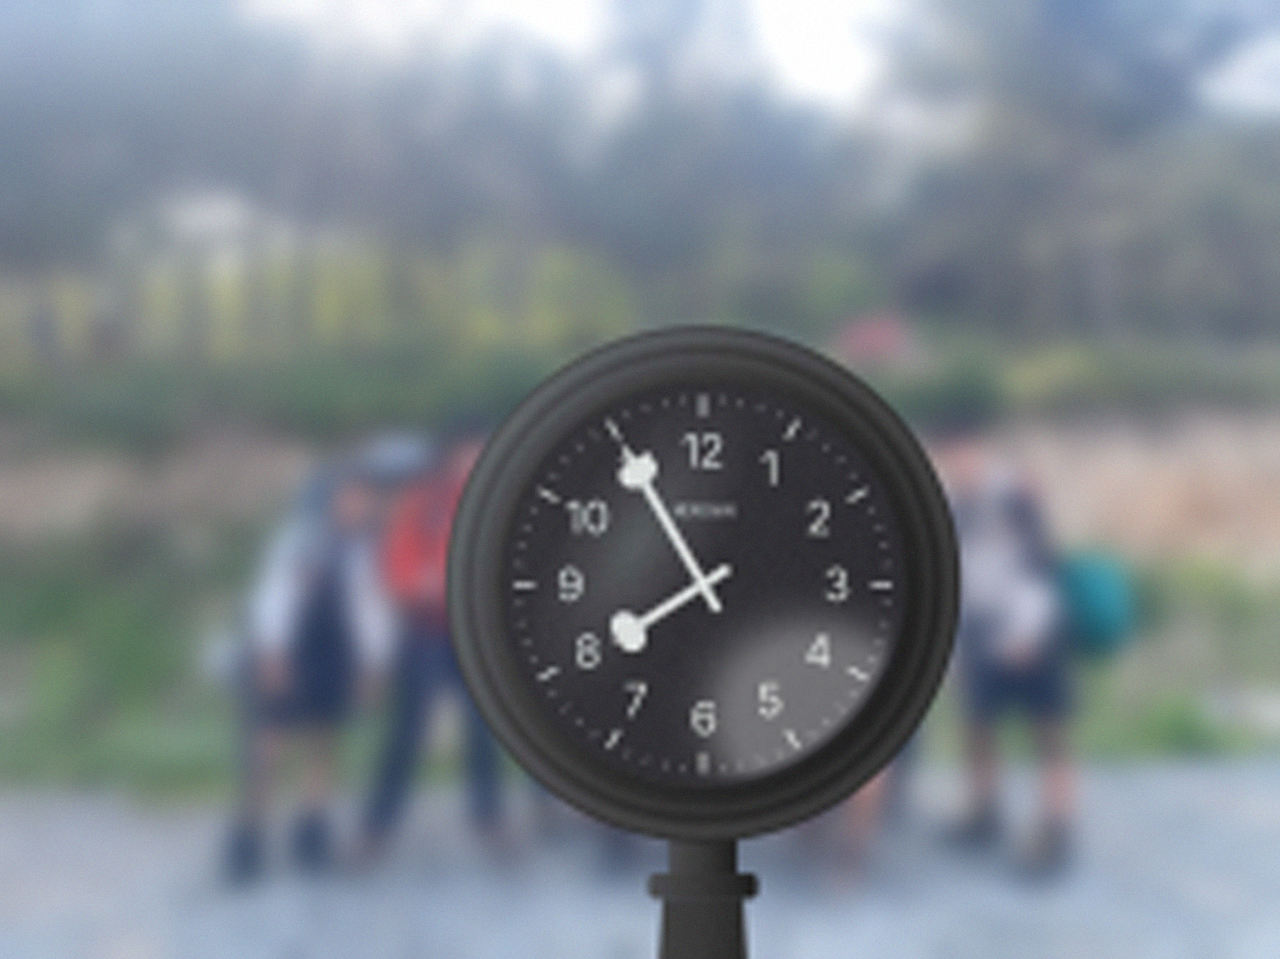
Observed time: 7h55
